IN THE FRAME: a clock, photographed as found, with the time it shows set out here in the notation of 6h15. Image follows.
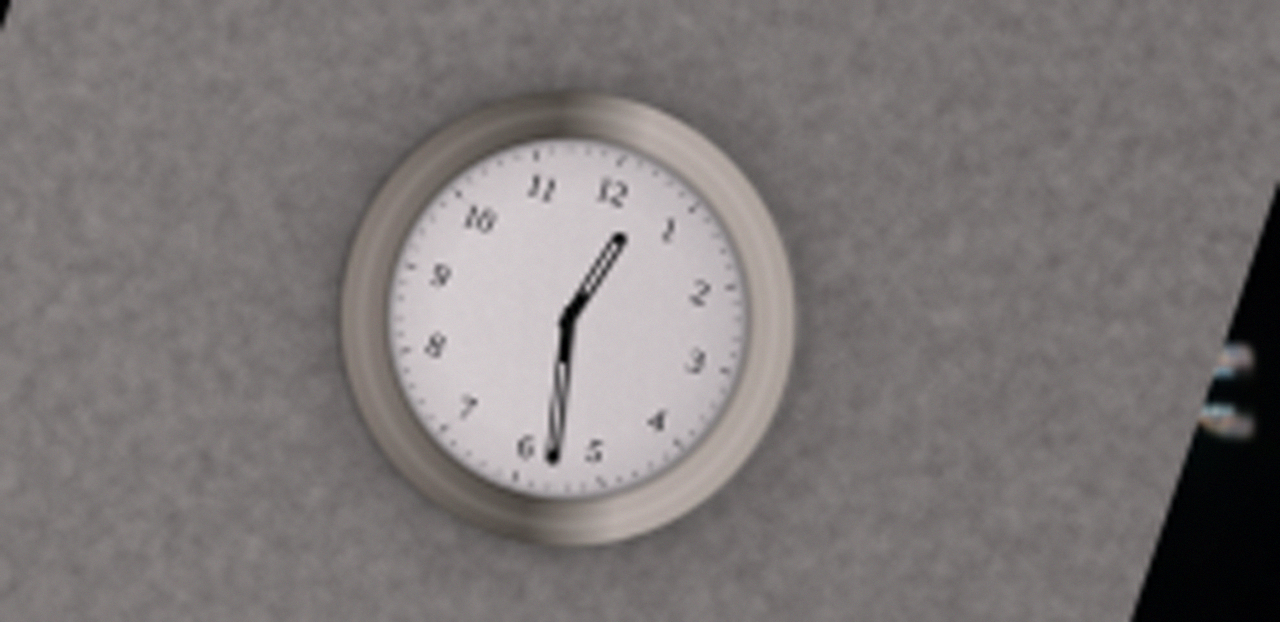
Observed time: 12h28
